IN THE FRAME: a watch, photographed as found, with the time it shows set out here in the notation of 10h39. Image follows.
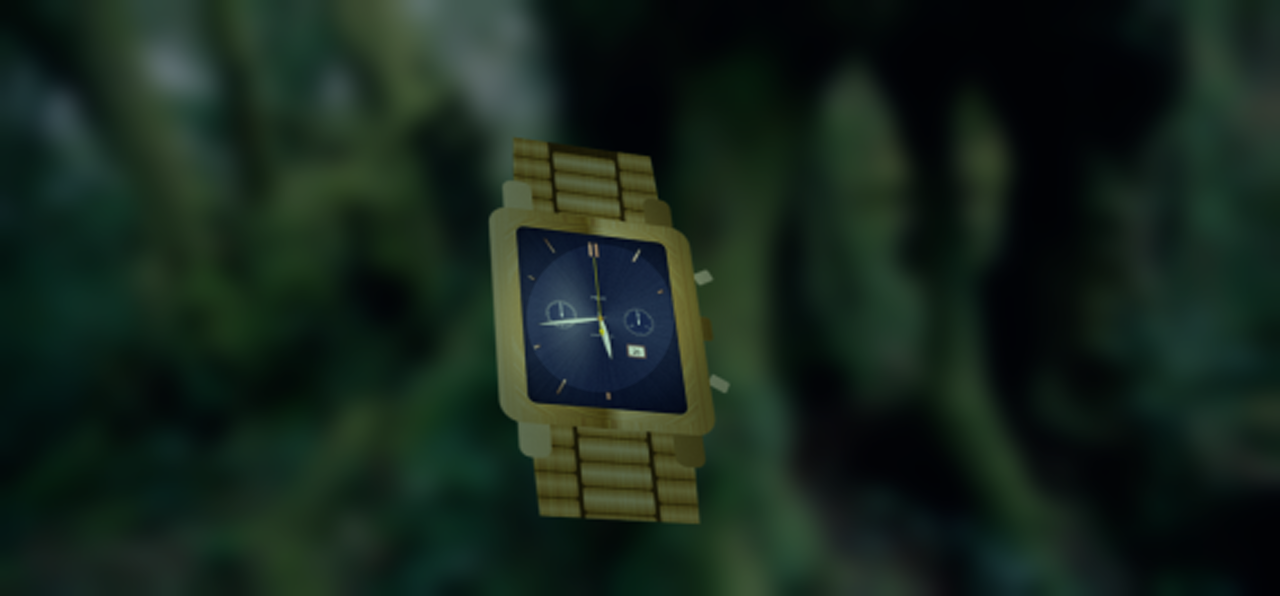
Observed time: 5h43
